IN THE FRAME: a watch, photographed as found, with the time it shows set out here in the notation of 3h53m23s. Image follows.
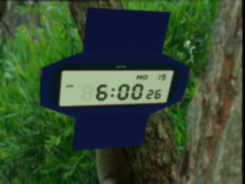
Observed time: 6h00m26s
